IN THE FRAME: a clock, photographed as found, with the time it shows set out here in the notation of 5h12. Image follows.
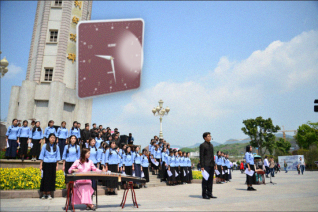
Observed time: 9h28
